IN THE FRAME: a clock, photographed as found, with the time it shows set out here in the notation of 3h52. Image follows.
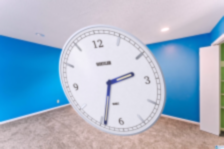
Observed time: 2h34
